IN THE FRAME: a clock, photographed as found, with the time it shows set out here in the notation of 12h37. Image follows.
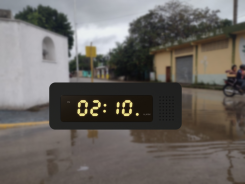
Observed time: 2h10
